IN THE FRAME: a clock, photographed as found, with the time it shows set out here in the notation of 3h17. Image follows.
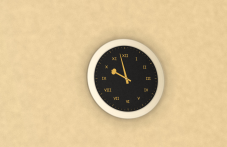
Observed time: 9h58
